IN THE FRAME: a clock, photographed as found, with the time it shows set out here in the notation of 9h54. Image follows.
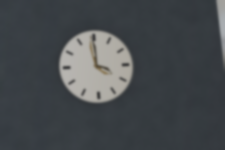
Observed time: 3h59
